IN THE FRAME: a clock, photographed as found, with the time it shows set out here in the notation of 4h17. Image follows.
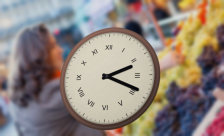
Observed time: 2h19
